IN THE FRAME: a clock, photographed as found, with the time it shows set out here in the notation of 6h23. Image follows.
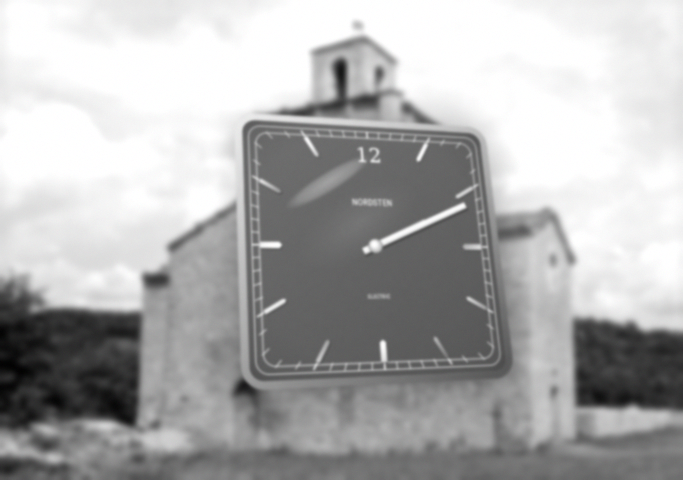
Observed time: 2h11
